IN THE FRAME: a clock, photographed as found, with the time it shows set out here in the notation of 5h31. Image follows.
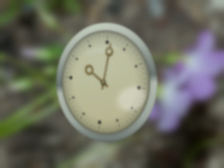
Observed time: 10h01
